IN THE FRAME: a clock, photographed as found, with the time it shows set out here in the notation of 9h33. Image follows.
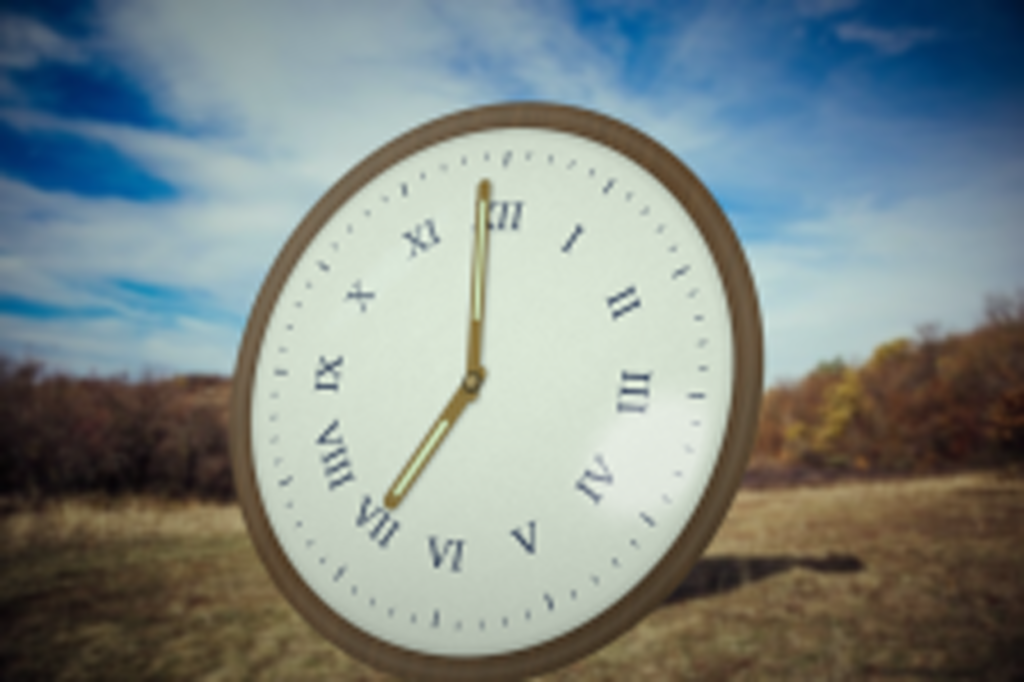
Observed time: 6h59
